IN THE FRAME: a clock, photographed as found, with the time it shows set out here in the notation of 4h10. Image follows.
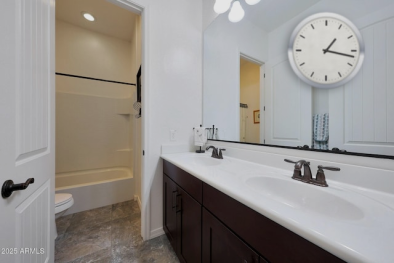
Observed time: 1h17
